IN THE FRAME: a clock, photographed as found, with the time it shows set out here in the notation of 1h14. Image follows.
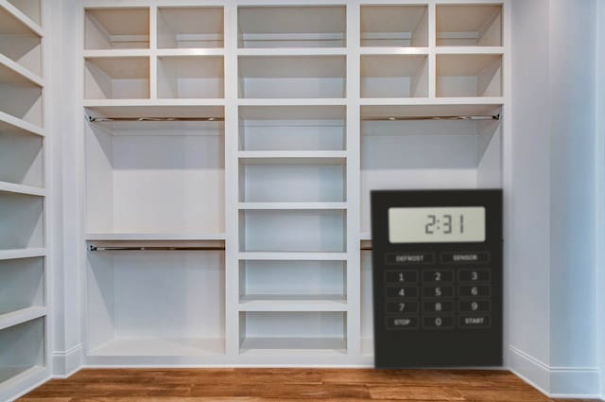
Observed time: 2h31
